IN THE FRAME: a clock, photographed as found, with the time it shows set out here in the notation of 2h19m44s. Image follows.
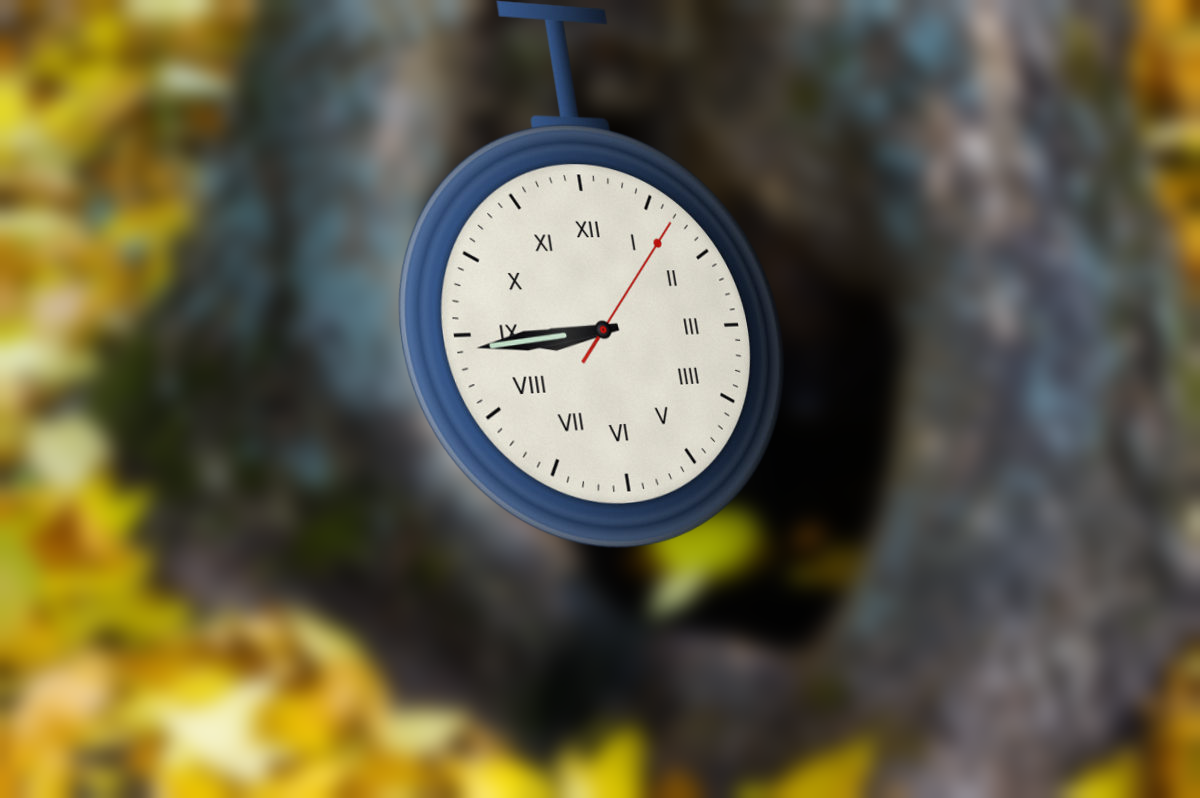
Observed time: 8h44m07s
